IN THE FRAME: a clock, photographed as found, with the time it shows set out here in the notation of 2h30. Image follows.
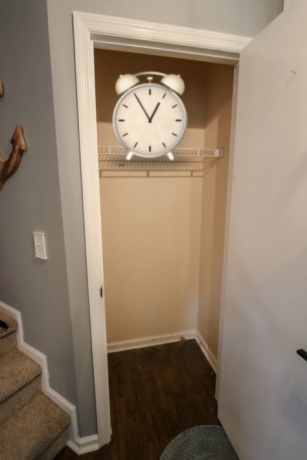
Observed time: 12h55
